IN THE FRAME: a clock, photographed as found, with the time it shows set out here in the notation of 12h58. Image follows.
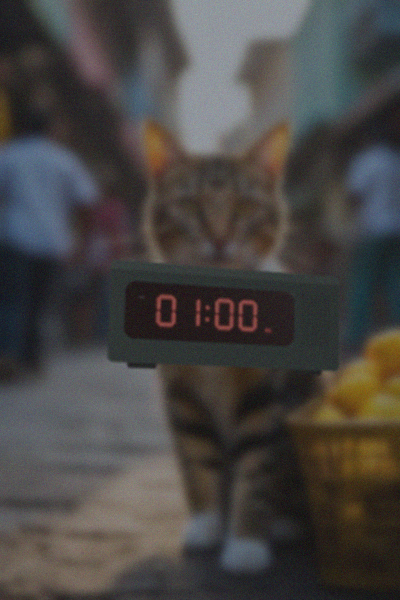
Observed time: 1h00
